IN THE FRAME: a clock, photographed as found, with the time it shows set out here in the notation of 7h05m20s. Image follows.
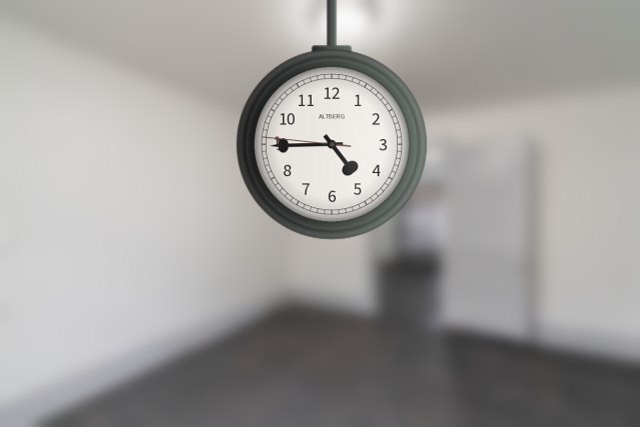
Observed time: 4h44m46s
